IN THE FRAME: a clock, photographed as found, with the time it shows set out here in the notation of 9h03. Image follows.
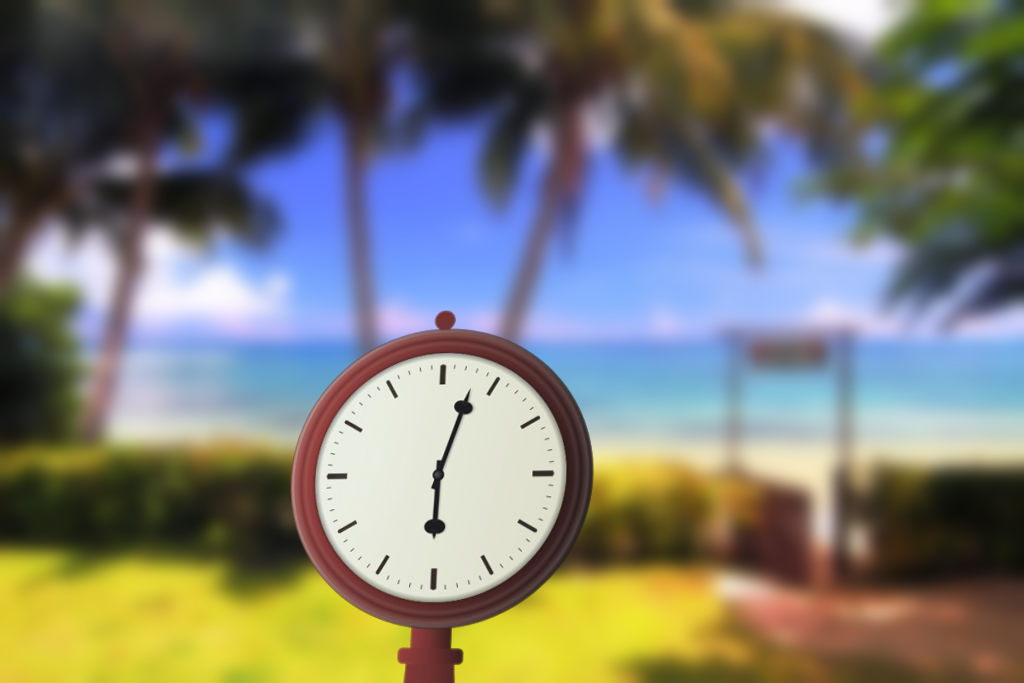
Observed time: 6h03
